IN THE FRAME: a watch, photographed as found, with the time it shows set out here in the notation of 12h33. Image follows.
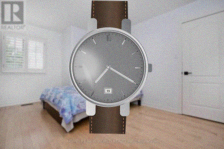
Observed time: 7h20
